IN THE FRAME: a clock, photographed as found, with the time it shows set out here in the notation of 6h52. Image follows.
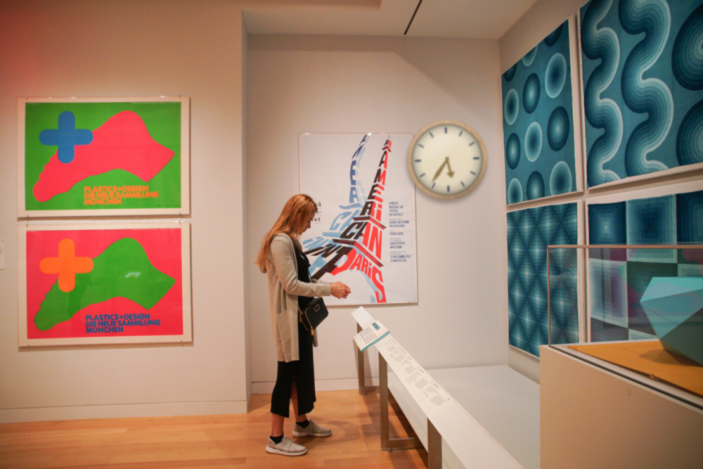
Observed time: 5h36
